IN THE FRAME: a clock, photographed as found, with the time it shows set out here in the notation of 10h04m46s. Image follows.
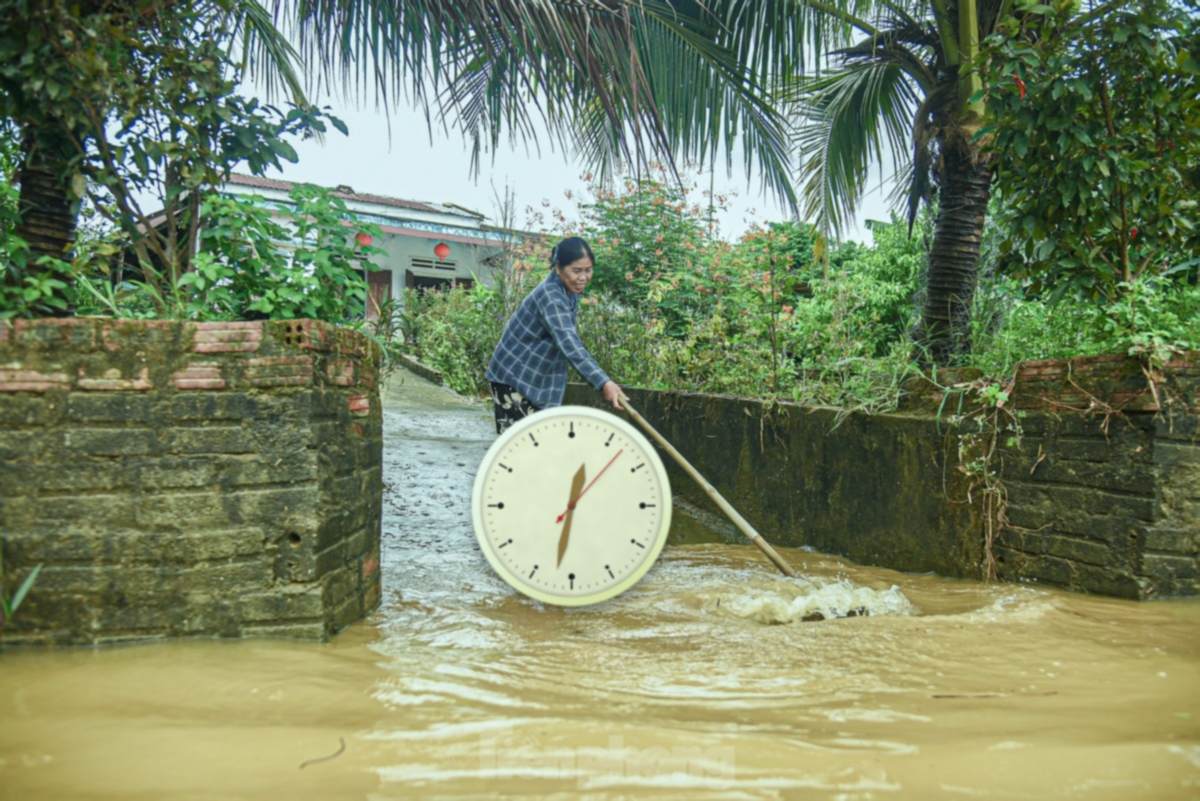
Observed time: 12h32m07s
